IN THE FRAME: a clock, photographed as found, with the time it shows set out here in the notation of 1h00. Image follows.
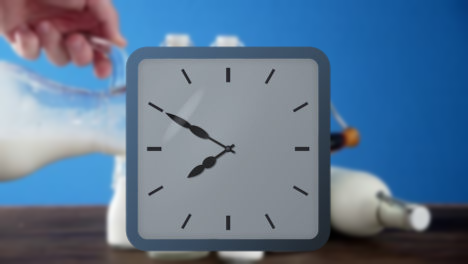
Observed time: 7h50
